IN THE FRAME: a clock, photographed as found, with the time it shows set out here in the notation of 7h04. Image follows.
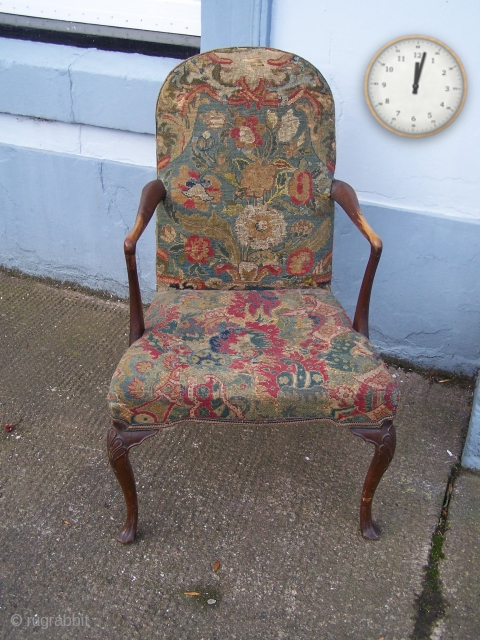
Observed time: 12h02
